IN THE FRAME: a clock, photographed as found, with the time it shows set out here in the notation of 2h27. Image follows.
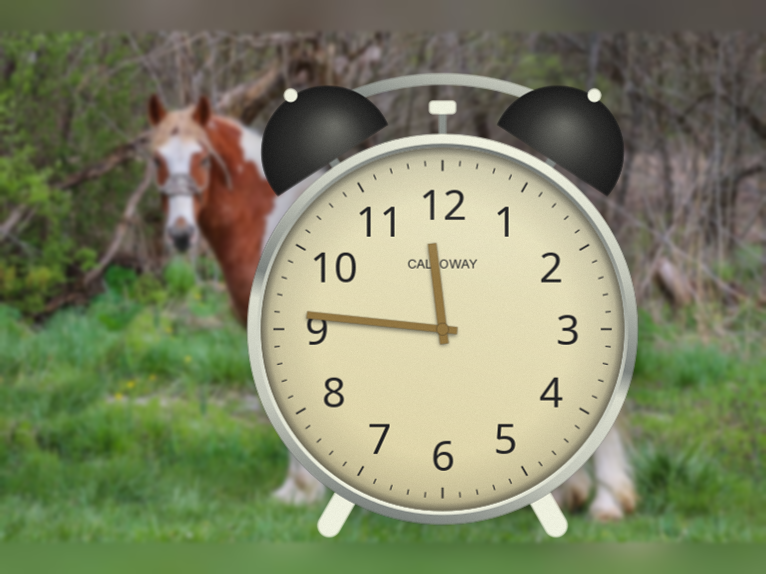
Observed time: 11h46
